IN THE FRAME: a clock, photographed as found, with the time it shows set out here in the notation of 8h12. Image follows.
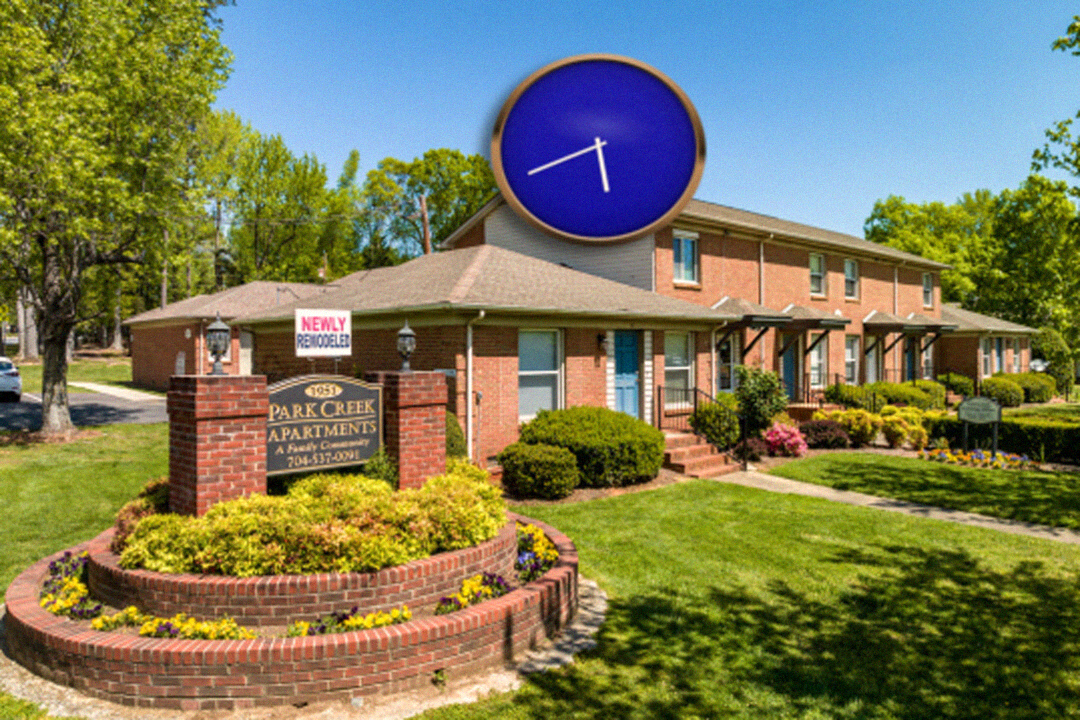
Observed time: 5h41
